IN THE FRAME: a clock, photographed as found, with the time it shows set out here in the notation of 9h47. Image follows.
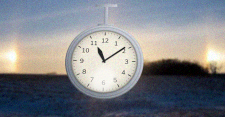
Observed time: 11h09
